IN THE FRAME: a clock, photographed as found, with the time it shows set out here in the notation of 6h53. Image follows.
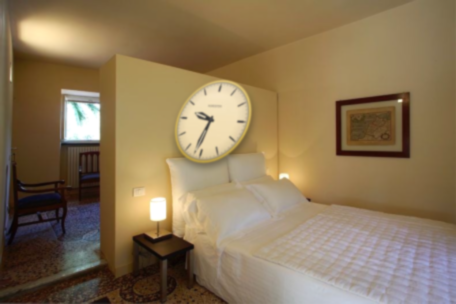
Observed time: 9h32
